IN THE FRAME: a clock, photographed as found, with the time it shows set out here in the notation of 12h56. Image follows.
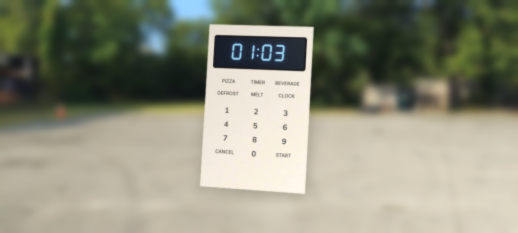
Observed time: 1h03
